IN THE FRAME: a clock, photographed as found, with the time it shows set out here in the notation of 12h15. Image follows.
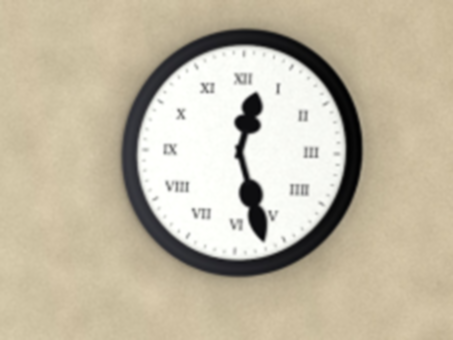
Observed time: 12h27
